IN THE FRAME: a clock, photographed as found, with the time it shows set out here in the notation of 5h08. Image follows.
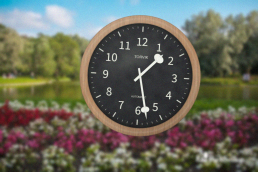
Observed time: 1h28
